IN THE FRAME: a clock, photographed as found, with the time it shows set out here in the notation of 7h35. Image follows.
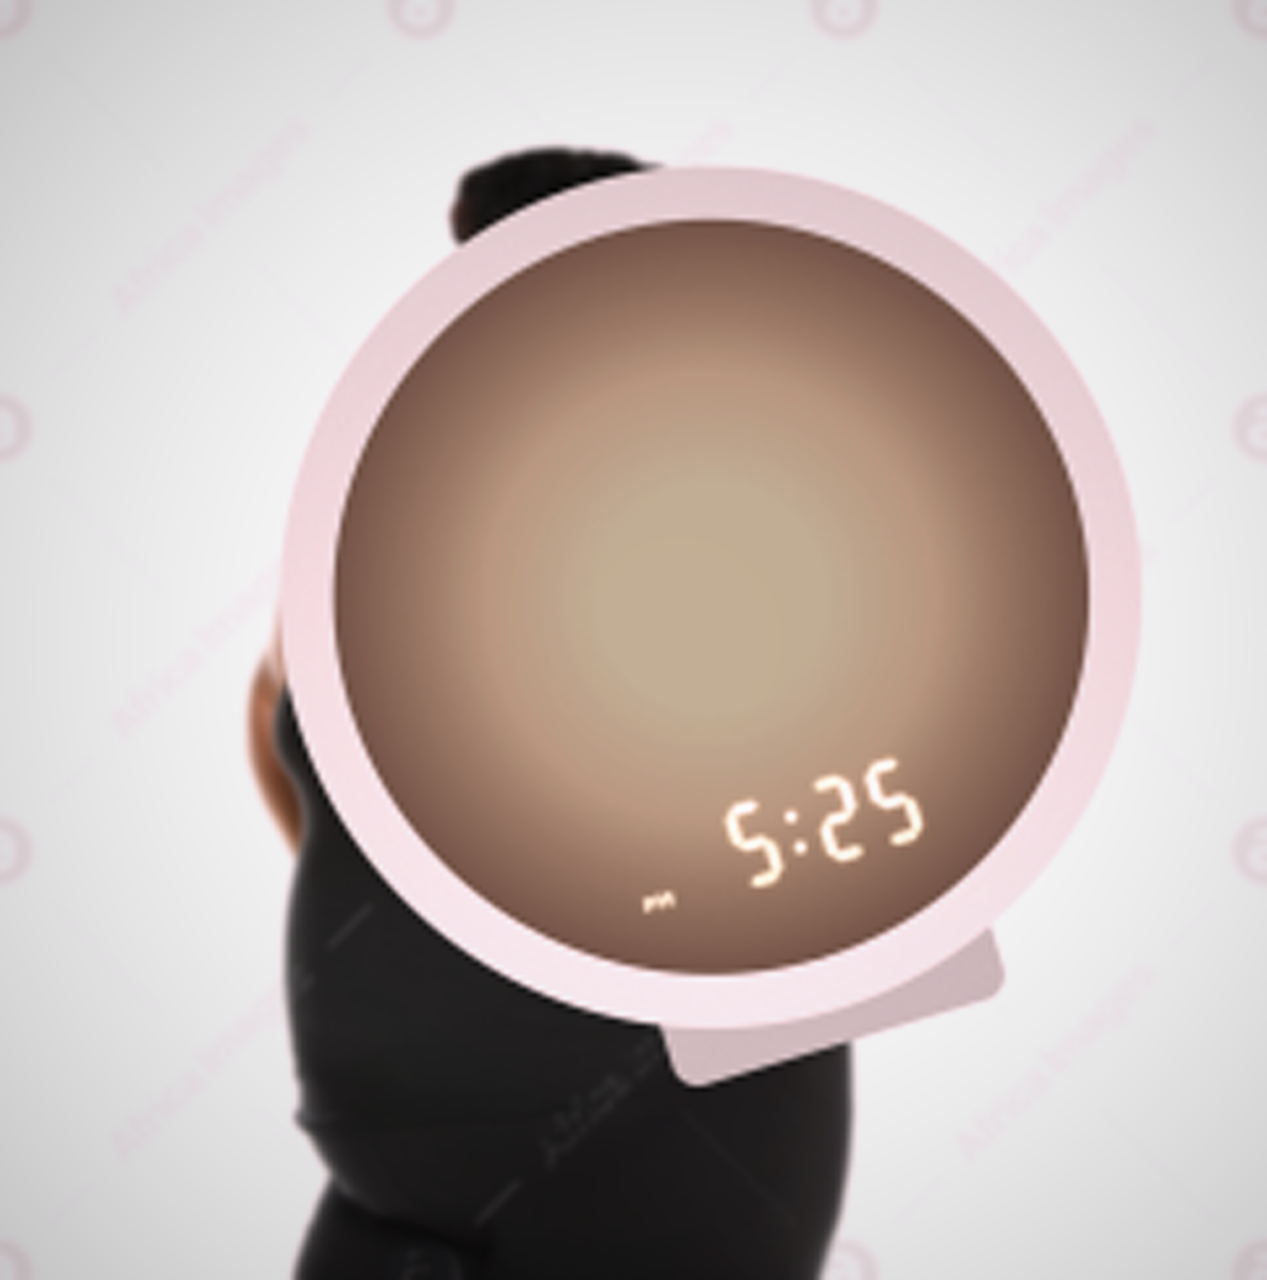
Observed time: 5h25
